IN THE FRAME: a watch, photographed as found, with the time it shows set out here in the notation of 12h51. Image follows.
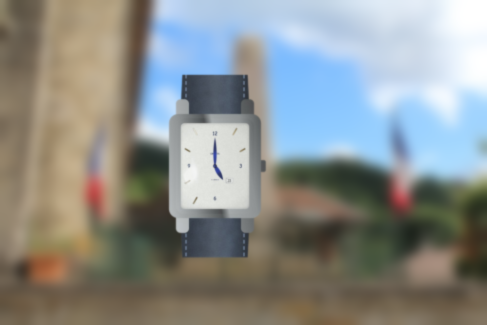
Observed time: 5h00
